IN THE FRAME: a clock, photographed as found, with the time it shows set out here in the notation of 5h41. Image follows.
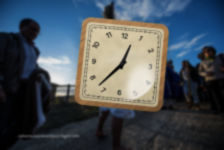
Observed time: 12h37
